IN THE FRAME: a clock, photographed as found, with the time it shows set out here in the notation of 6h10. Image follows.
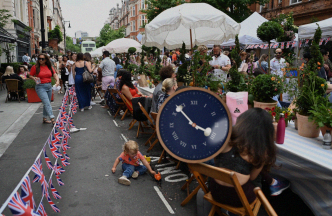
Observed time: 3h53
